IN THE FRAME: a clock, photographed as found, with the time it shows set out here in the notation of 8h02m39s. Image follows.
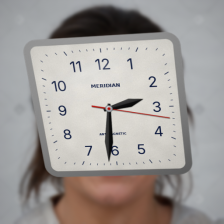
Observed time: 2h31m17s
